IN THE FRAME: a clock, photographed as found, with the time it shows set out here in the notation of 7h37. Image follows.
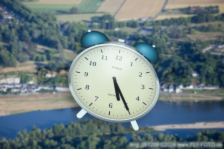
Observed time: 5h25
